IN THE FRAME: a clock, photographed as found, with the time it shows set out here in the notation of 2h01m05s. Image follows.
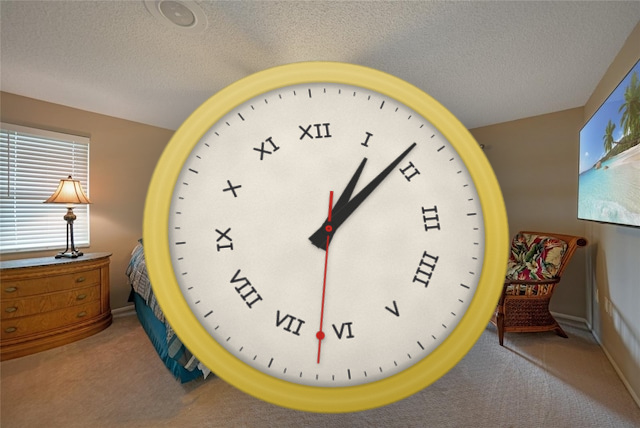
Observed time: 1h08m32s
